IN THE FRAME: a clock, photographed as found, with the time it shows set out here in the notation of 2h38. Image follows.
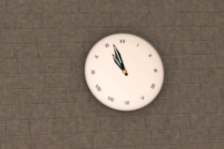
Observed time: 10h57
